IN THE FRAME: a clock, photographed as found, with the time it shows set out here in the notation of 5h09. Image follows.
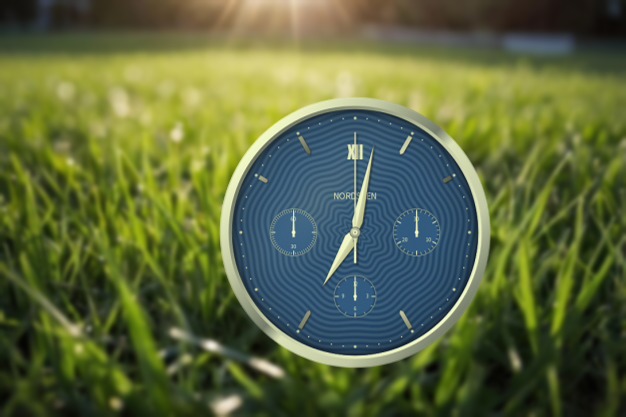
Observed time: 7h02
